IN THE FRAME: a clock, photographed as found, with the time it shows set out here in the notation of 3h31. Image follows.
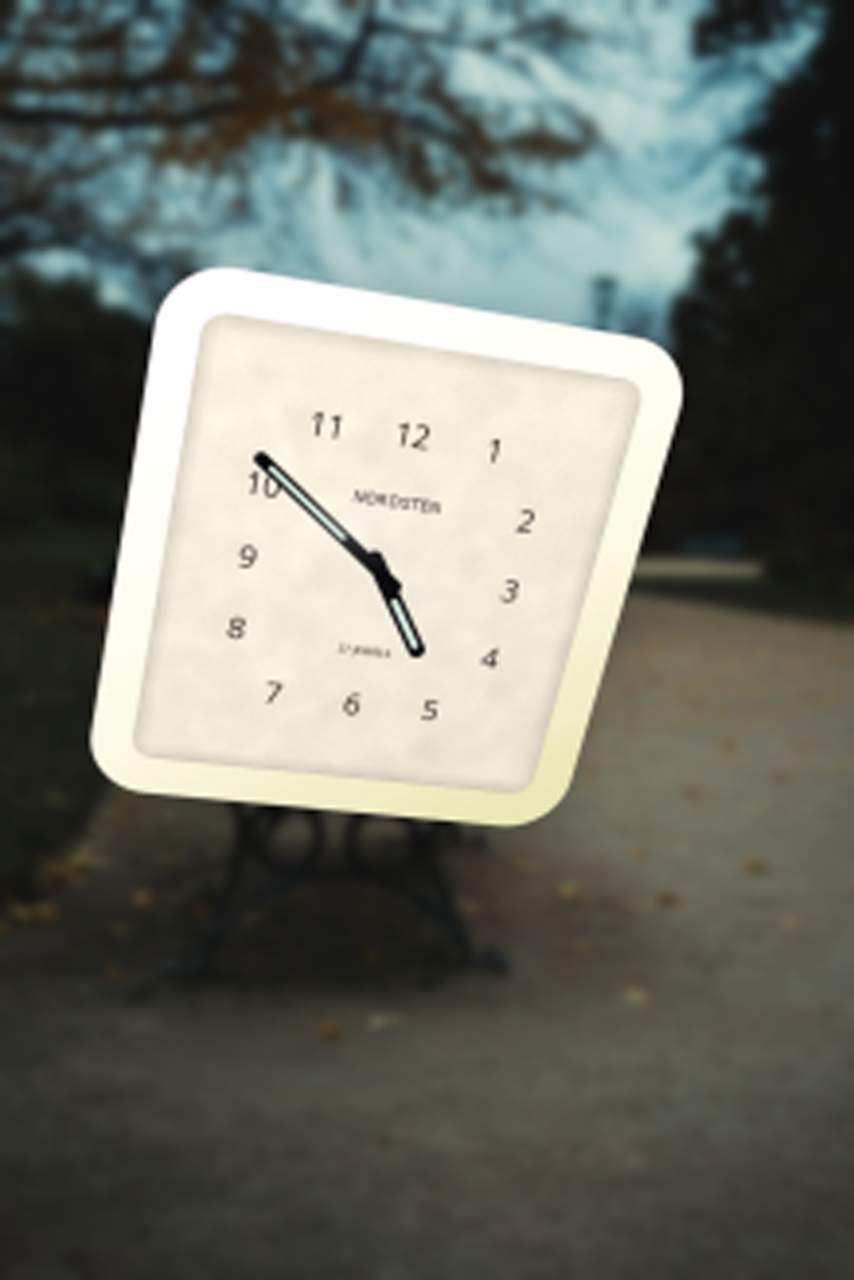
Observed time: 4h51
